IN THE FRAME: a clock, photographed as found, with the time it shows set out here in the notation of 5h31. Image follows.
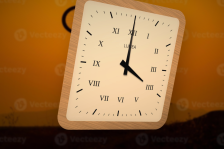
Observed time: 4h00
